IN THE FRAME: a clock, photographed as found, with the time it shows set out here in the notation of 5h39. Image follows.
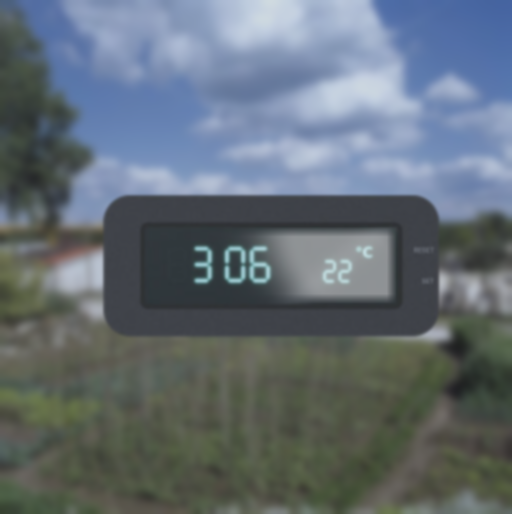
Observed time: 3h06
